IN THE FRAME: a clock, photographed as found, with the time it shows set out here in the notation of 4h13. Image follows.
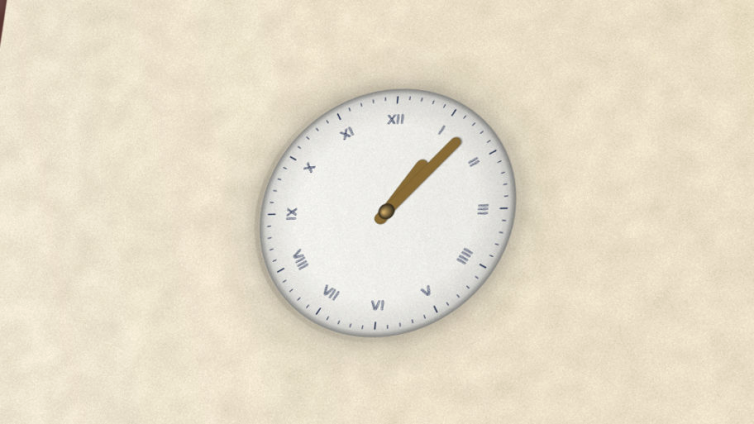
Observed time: 1h07
